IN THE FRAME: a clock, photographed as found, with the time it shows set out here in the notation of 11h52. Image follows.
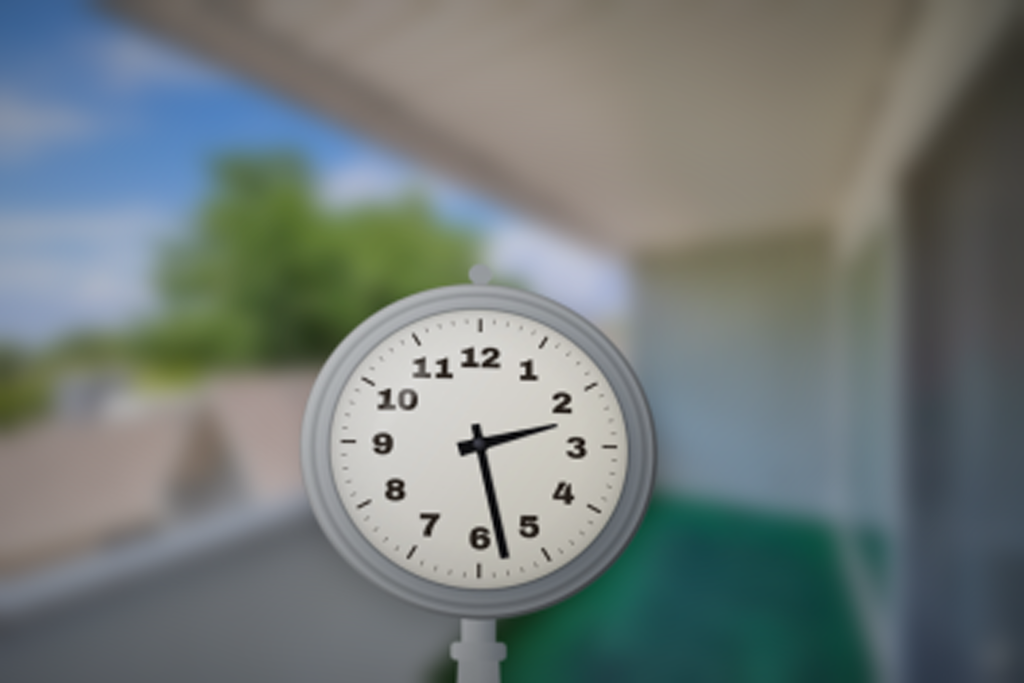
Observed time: 2h28
